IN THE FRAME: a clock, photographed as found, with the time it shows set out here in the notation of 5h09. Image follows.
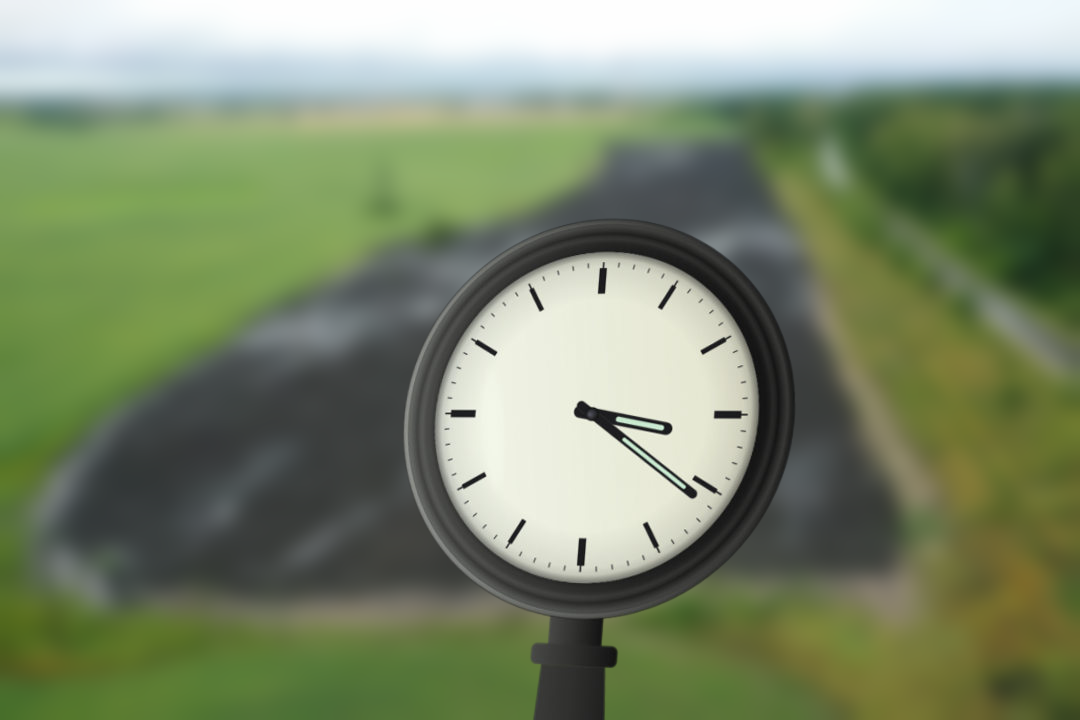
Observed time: 3h21
